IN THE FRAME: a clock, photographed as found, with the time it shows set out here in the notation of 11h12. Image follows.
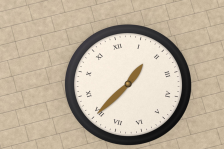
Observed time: 1h40
